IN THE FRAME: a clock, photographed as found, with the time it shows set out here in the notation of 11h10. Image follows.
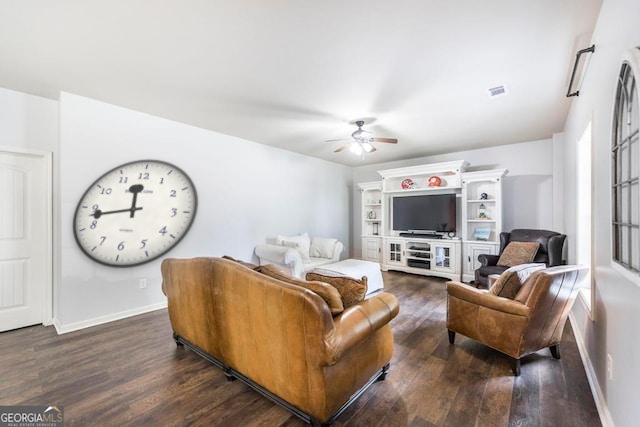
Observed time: 11h43
